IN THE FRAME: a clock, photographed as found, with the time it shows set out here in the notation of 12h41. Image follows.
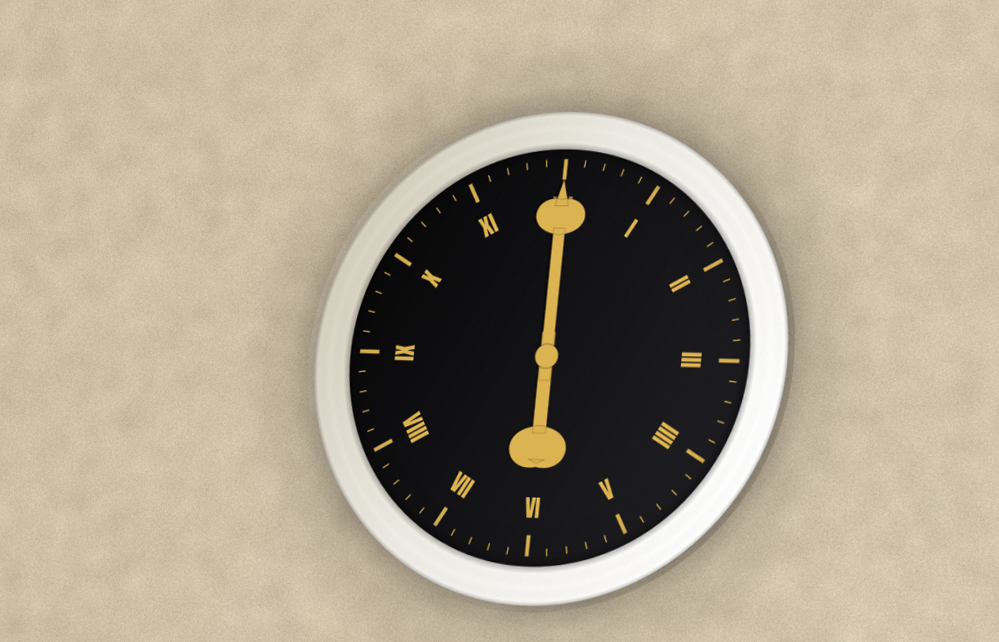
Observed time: 6h00
